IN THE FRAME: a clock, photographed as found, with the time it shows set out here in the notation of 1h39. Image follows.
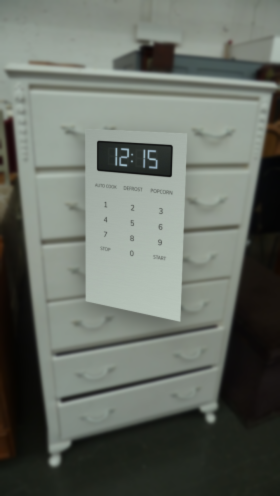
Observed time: 12h15
